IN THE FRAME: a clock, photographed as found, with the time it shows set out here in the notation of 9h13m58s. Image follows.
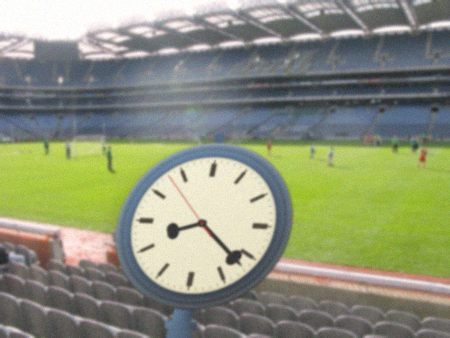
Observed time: 8h21m53s
